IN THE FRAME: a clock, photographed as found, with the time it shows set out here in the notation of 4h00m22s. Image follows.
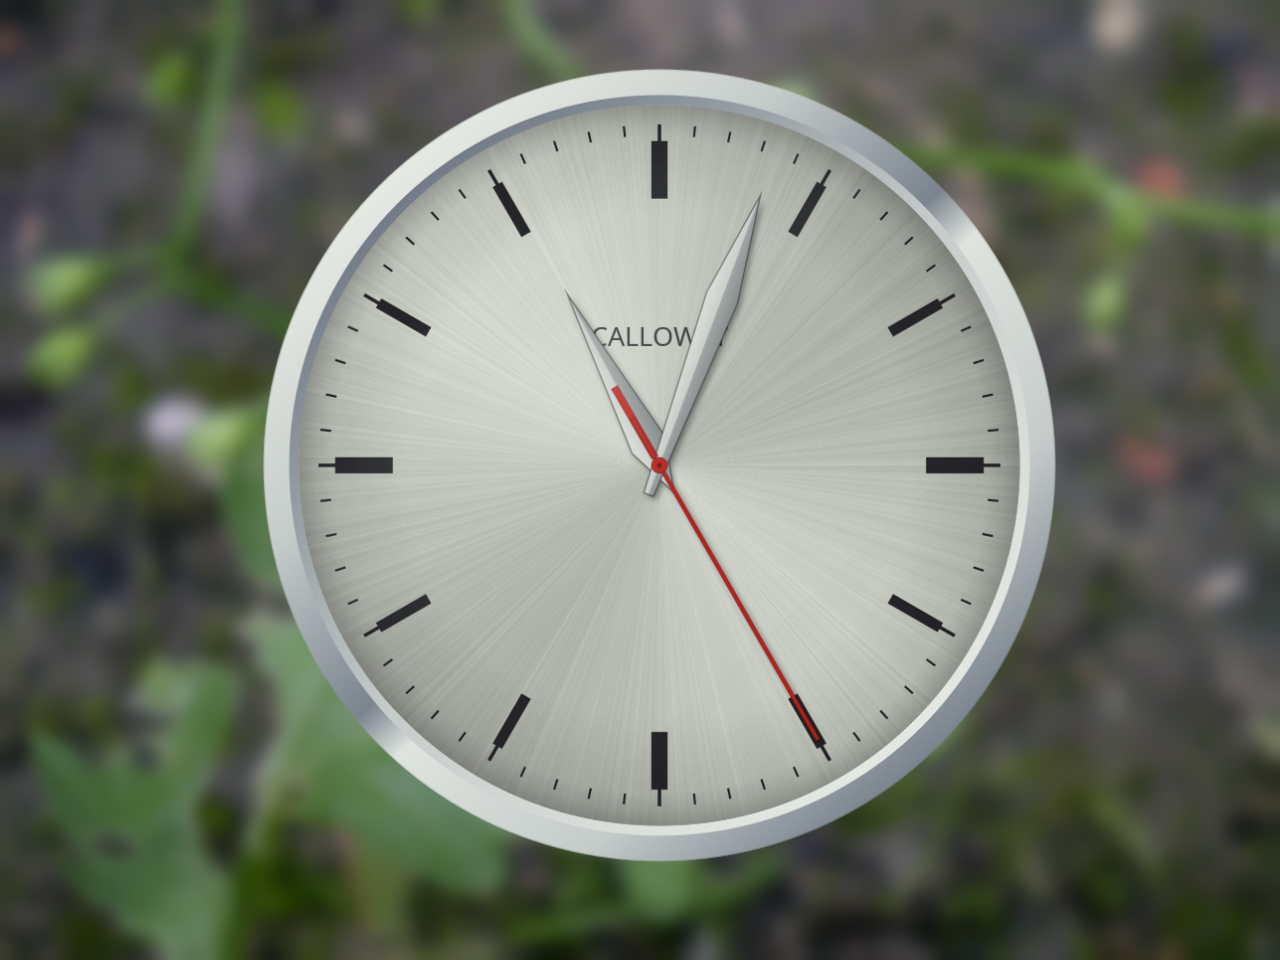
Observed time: 11h03m25s
